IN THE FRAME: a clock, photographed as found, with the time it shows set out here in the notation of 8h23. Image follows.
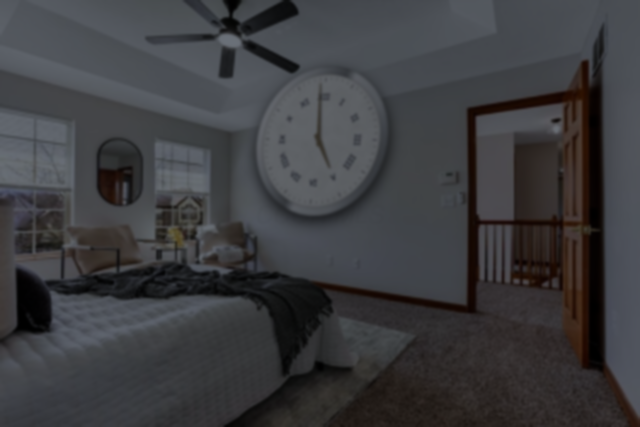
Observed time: 4h59
